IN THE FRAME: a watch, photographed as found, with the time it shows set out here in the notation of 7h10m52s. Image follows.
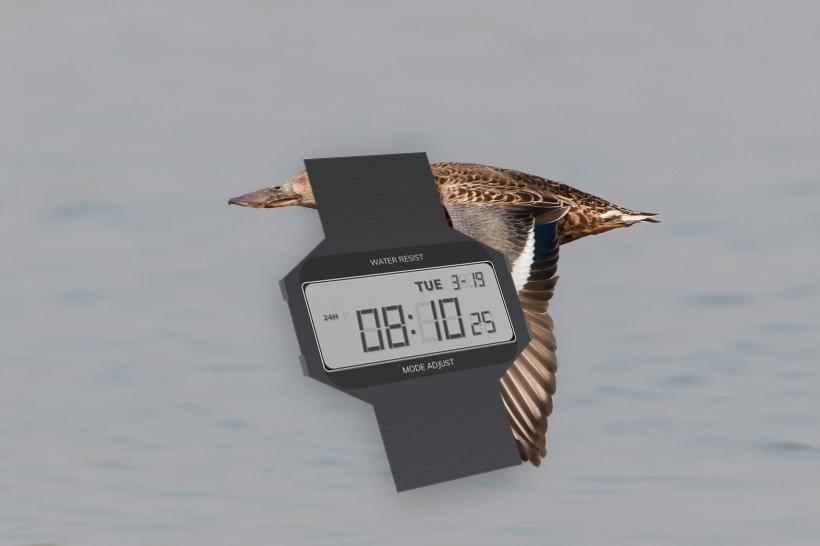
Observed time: 8h10m25s
